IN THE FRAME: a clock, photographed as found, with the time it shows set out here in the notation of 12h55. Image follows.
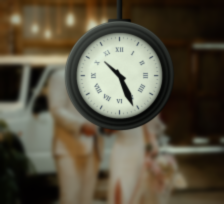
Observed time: 10h26
